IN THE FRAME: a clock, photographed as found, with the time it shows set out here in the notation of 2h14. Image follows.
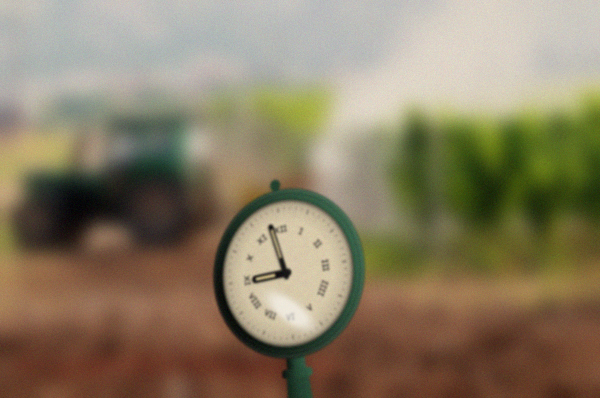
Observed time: 8h58
